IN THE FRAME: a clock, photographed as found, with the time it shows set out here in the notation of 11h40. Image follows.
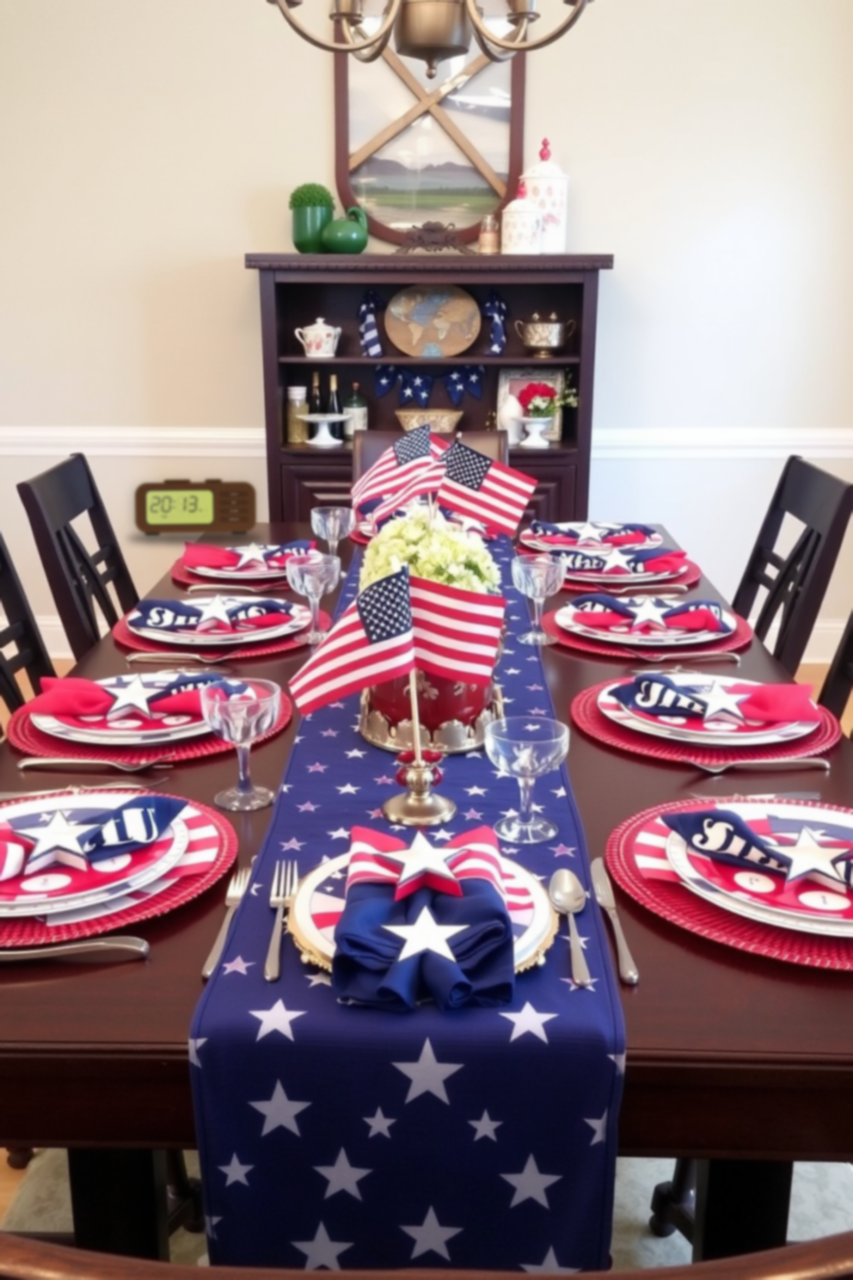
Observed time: 20h13
